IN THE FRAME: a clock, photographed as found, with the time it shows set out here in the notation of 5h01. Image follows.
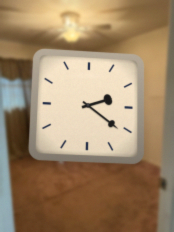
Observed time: 2h21
